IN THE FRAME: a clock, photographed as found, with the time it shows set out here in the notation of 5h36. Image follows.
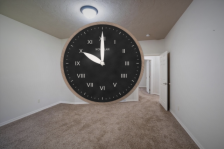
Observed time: 10h00
